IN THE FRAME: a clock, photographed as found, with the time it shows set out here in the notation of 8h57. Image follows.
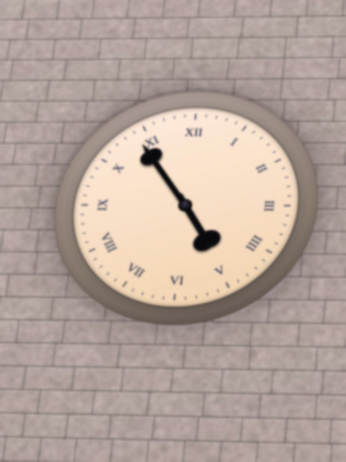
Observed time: 4h54
